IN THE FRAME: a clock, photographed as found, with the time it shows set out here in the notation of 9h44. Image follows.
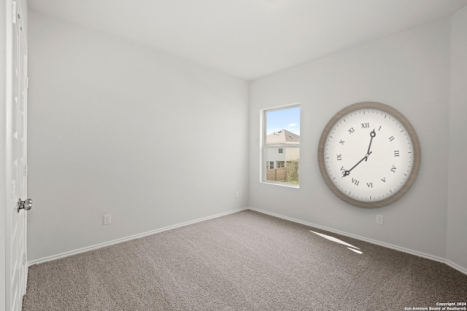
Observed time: 12h39
